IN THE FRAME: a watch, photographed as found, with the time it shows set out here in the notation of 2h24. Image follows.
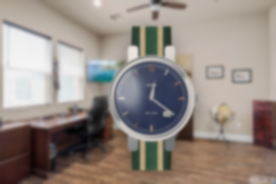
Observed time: 12h21
